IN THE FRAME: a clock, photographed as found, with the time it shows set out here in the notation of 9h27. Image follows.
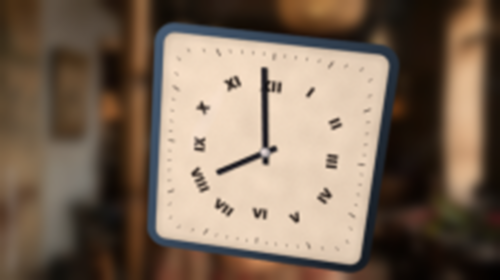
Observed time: 7h59
